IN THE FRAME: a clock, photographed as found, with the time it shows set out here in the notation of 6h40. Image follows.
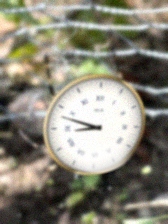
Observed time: 8h48
